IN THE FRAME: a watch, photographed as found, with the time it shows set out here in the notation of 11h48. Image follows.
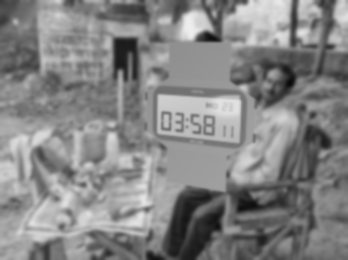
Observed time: 3h58
